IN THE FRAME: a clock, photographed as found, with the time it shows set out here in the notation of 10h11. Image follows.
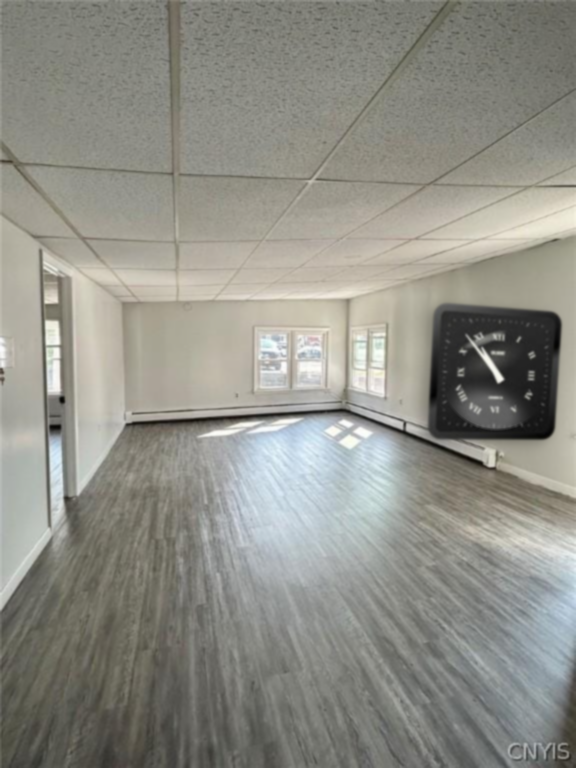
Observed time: 10h53
